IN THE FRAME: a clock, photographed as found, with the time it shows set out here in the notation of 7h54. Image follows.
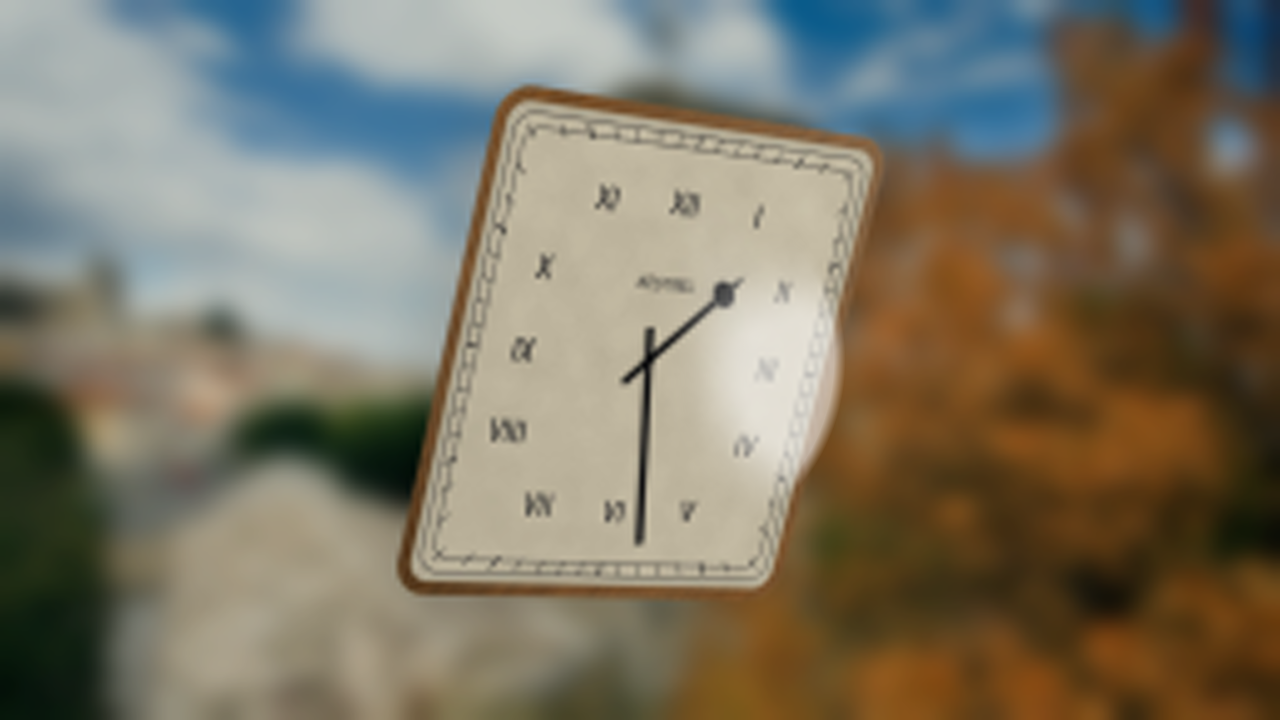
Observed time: 1h28
